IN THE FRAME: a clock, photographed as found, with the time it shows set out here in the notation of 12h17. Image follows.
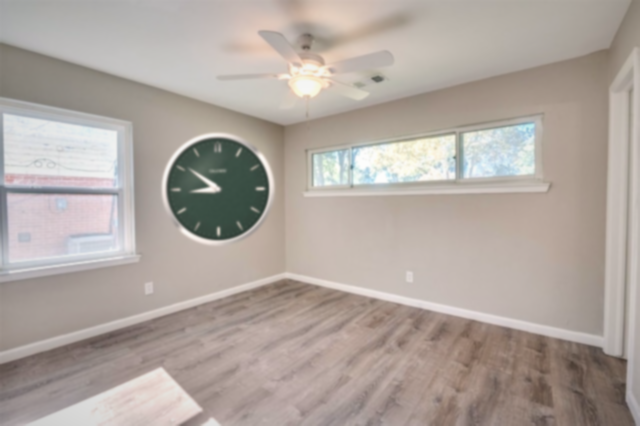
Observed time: 8h51
